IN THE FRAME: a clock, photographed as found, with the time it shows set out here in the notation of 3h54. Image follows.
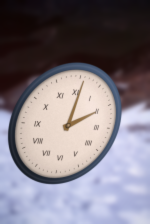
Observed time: 2h01
